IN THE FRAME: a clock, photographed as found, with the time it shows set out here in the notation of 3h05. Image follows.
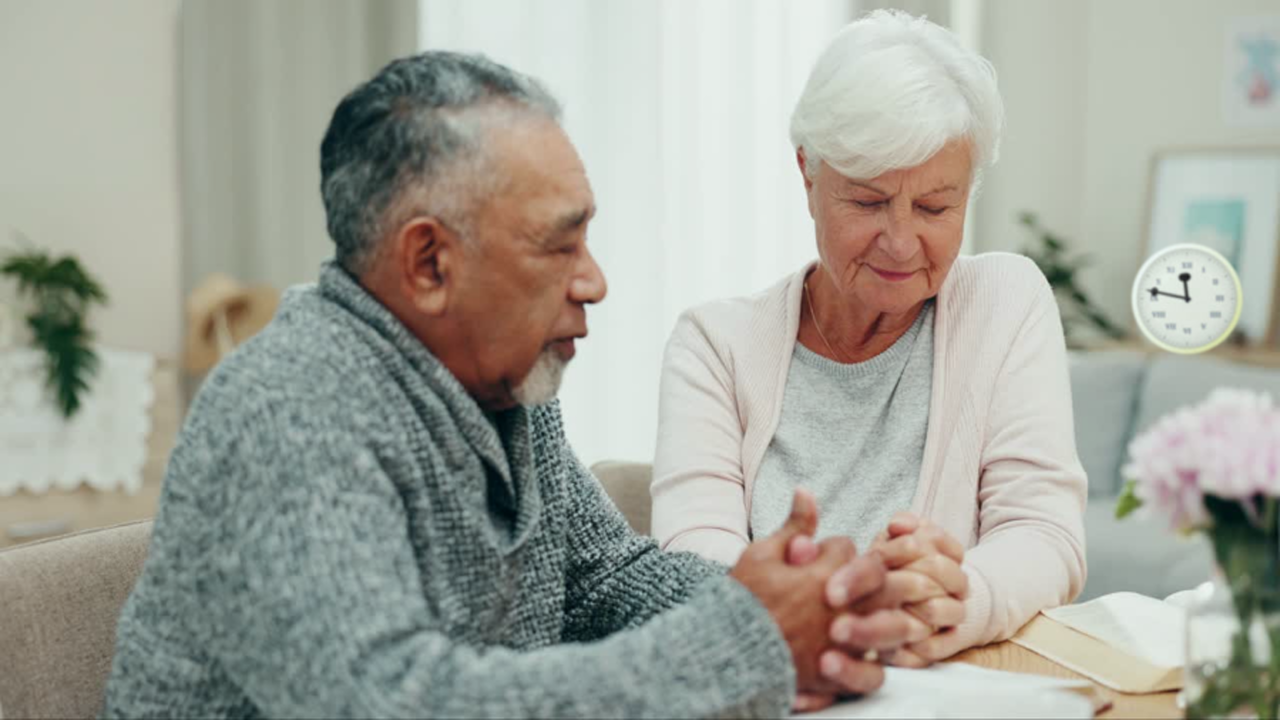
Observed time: 11h47
